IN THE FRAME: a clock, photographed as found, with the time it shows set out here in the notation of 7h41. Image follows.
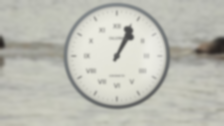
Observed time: 1h04
